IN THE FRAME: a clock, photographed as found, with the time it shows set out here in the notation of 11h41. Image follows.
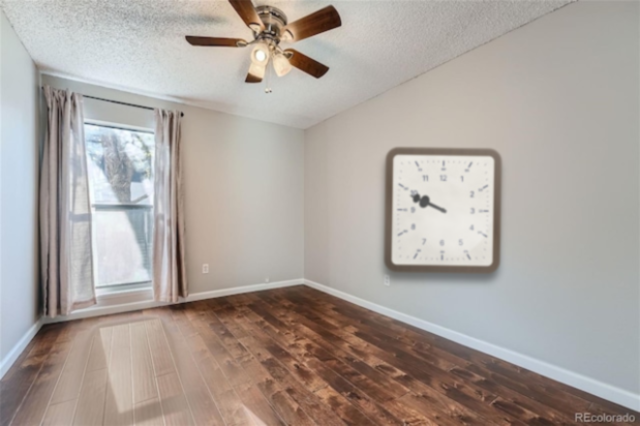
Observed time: 9h49
